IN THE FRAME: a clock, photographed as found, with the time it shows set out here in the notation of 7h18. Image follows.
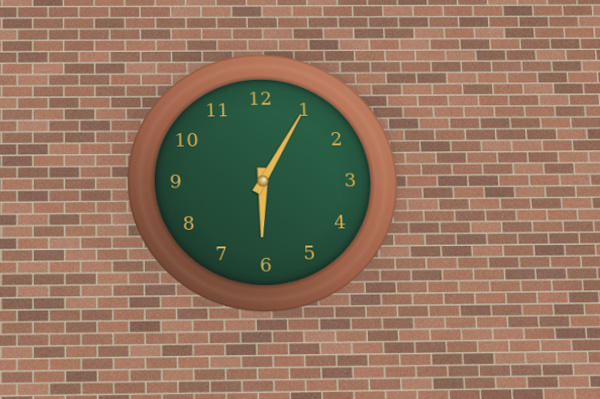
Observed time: 6h05
